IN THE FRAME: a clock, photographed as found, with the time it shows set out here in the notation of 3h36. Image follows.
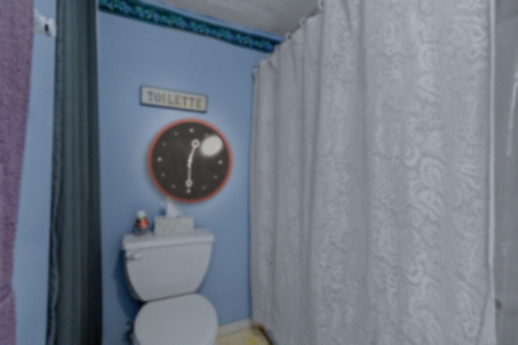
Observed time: 12h30
